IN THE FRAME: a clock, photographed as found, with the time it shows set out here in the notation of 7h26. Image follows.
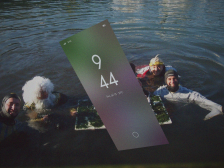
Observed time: 9h44
